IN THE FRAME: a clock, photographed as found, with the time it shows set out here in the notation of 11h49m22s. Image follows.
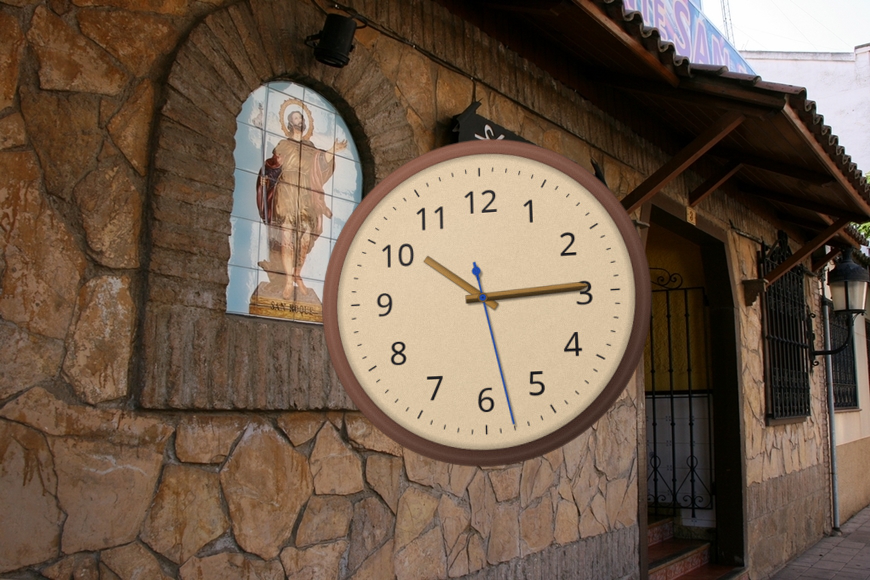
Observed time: 10h14m28s
